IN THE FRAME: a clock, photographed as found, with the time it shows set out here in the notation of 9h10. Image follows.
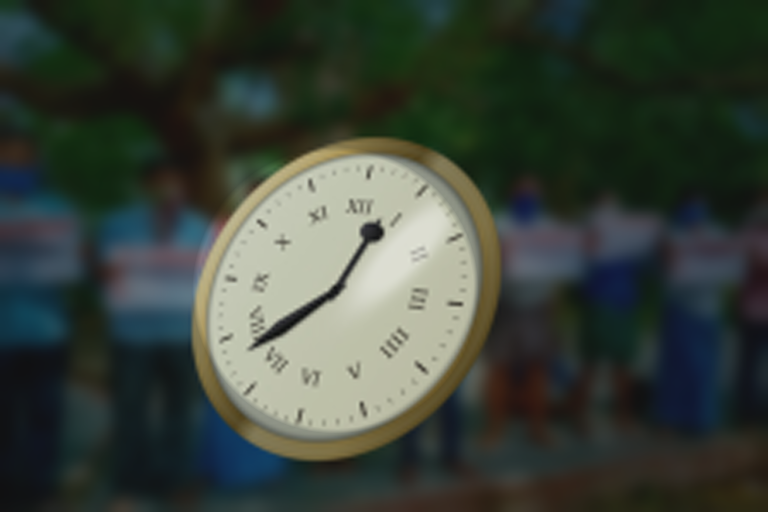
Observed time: 12h38
